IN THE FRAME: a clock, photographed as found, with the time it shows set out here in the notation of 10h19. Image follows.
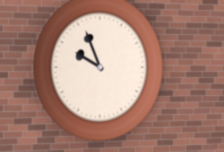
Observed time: 9h56
